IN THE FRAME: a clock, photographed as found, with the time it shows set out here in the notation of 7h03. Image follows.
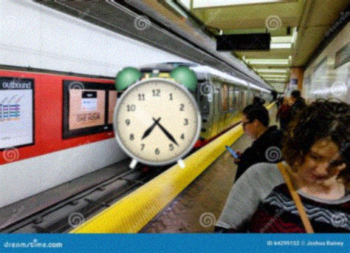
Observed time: 7h23
